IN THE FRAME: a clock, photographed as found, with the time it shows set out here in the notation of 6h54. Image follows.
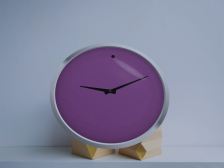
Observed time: 9h10
